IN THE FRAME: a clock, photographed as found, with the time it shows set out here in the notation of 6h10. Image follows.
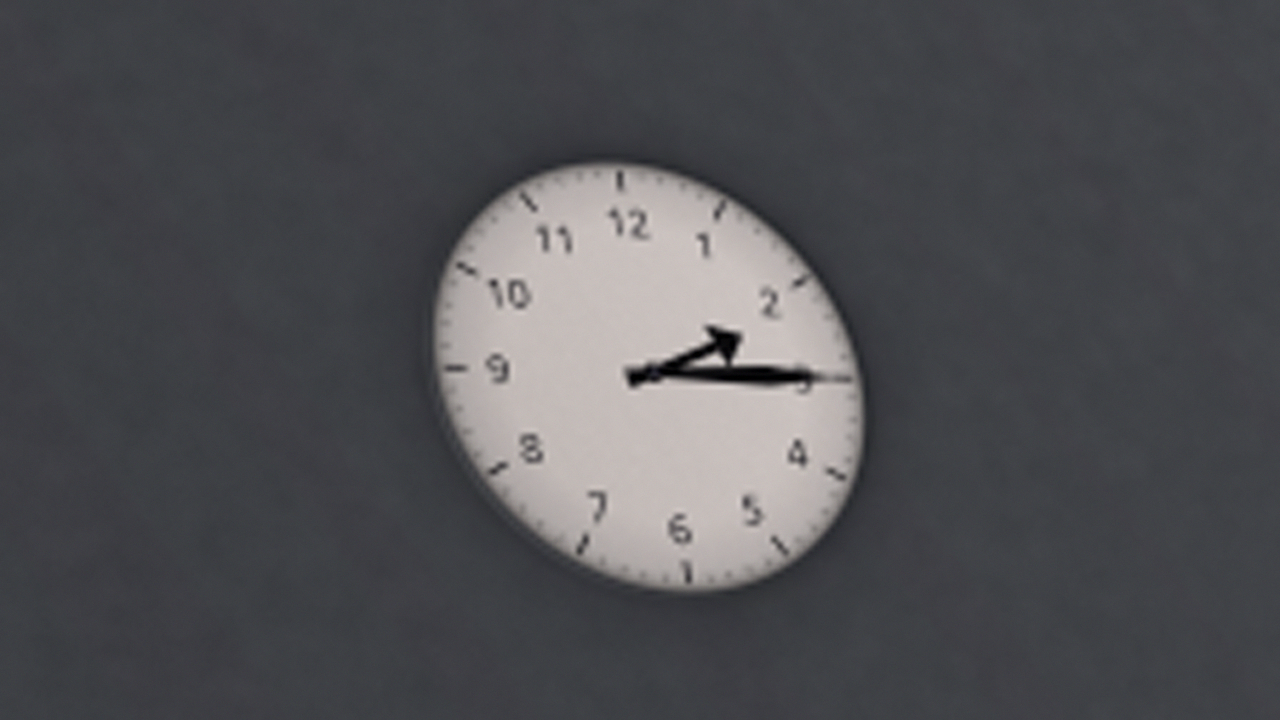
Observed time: 2h15
